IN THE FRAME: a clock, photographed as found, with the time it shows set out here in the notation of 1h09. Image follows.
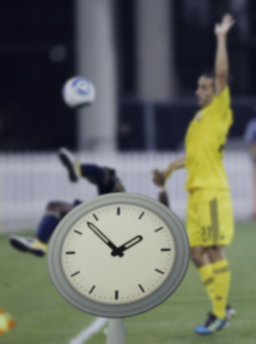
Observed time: 1h53
